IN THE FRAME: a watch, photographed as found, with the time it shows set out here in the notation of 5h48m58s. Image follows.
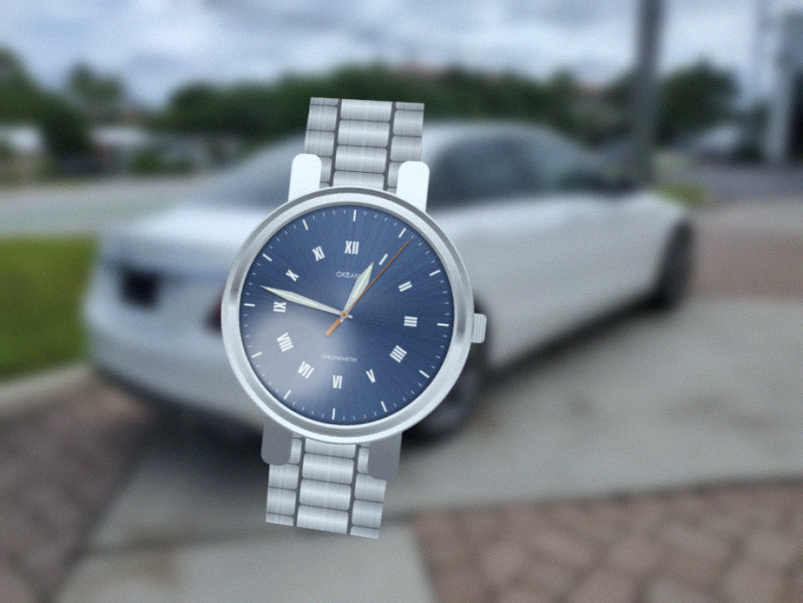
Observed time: 12h47m06s
